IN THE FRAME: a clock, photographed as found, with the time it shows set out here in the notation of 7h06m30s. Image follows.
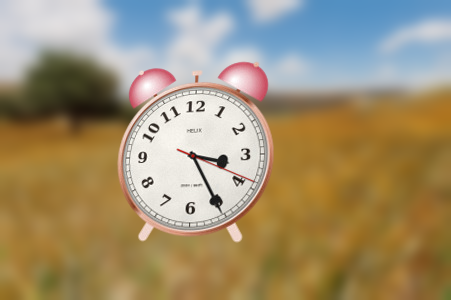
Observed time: 3h25m19s
